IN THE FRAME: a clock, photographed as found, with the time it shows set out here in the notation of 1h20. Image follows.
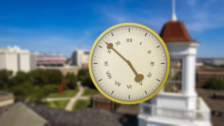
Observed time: 4h52
